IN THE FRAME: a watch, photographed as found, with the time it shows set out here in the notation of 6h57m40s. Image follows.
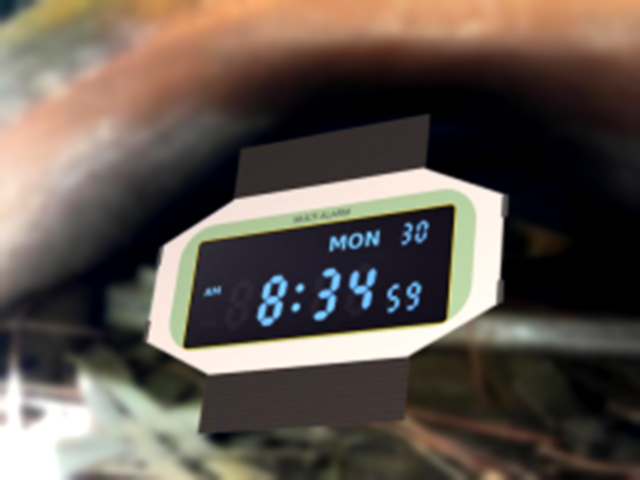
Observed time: 8h34m59s
